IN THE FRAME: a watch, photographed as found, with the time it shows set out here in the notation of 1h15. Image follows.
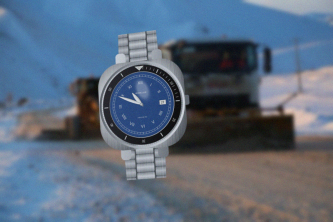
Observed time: 10h49
